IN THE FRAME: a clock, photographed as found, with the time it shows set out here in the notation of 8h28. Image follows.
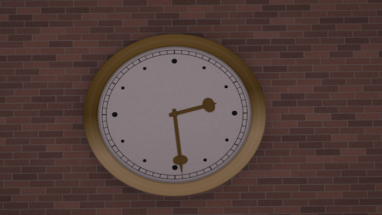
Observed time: 2h29
